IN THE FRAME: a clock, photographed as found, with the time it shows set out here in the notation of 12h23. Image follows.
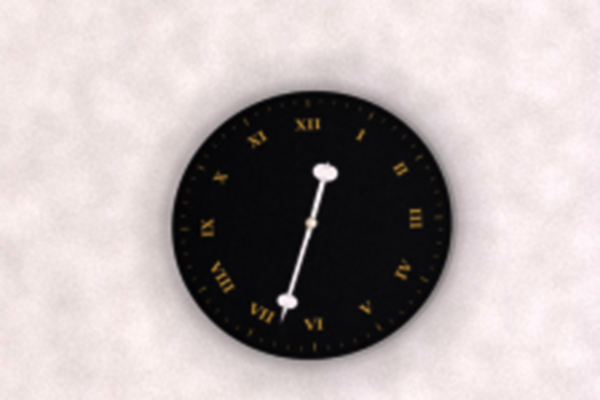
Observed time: 12h33
